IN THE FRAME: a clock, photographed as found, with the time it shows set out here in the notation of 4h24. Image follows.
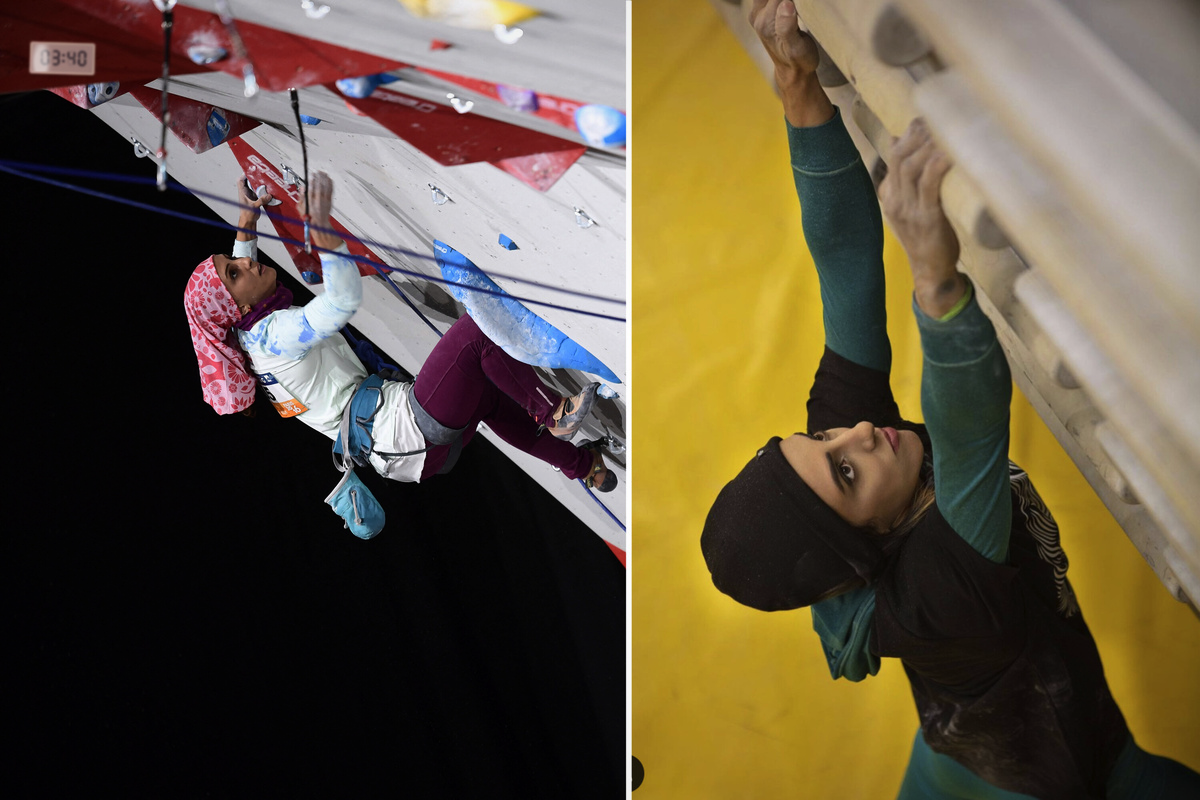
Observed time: 3h40
